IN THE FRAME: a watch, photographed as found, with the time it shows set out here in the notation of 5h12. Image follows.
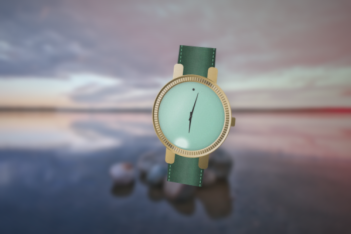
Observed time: 6h02
